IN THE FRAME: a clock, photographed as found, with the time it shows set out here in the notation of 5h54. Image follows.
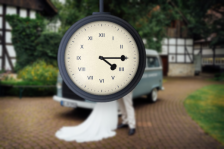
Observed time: 4h15
